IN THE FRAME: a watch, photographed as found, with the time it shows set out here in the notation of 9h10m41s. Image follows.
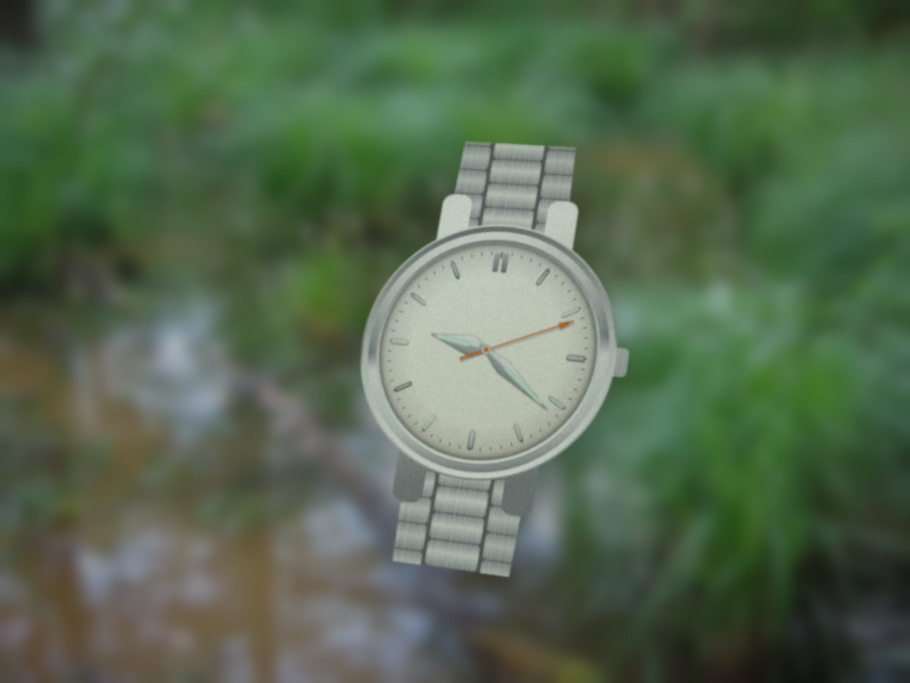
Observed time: 9h21m11s
